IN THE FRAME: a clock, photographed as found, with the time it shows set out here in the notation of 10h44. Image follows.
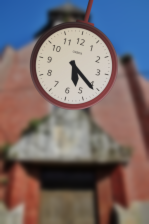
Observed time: 5h21
